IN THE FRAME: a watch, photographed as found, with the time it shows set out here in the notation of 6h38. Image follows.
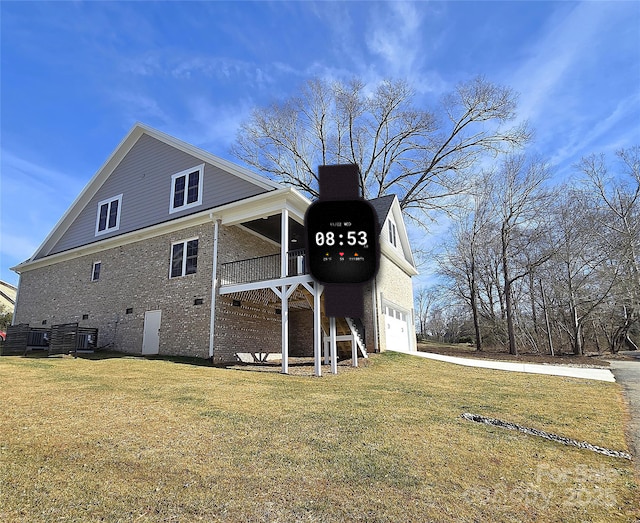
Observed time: 8h53
